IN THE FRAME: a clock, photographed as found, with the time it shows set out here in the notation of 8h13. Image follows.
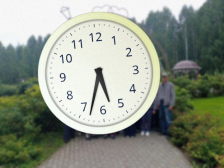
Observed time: 5h33
